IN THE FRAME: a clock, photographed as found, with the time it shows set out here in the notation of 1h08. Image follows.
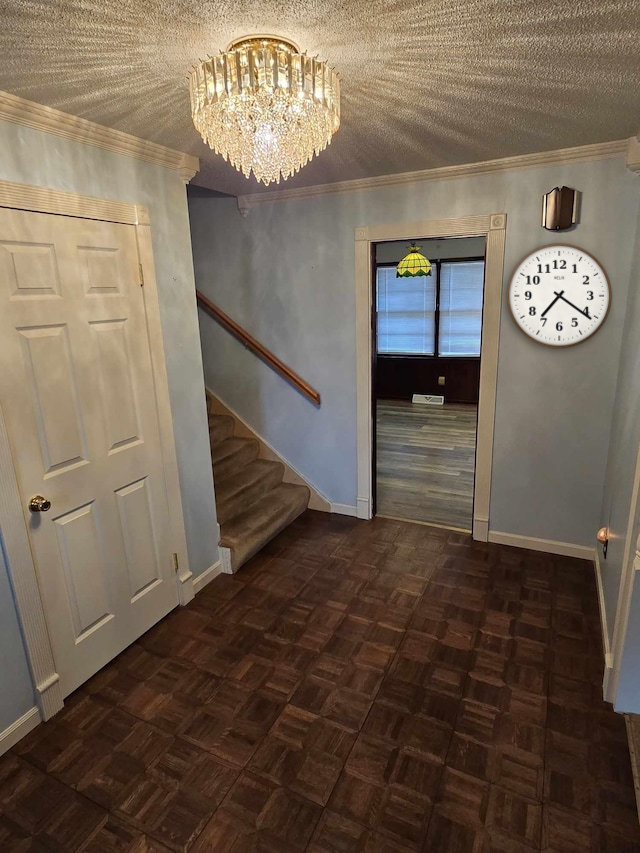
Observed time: 7h21
